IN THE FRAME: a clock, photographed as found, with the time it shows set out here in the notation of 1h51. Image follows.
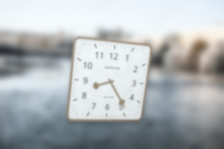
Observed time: 8h24
